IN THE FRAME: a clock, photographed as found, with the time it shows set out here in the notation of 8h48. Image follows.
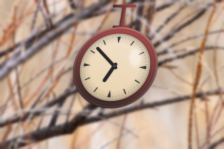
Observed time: 6h52
